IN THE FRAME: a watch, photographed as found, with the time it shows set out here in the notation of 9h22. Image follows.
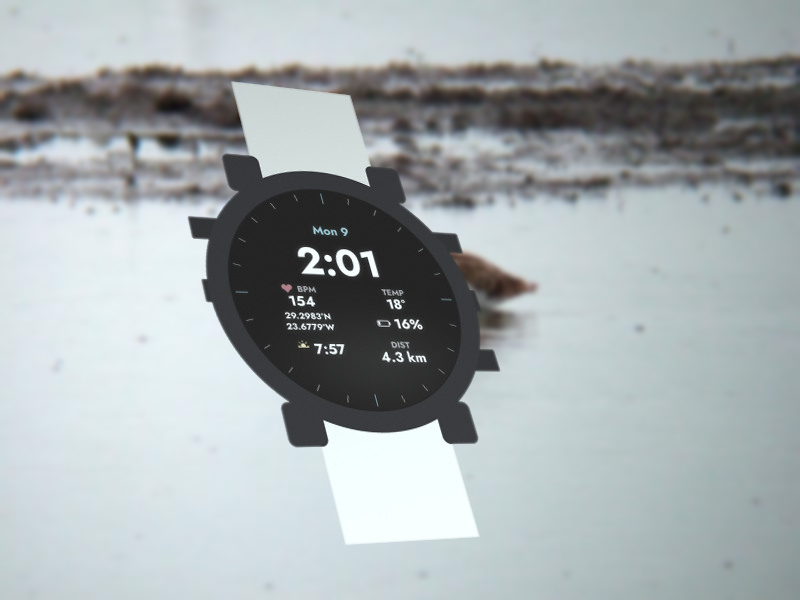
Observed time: 2h01
